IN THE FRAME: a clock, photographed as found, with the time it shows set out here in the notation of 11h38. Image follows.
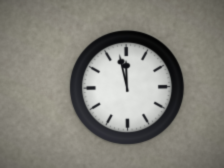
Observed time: 11h58
